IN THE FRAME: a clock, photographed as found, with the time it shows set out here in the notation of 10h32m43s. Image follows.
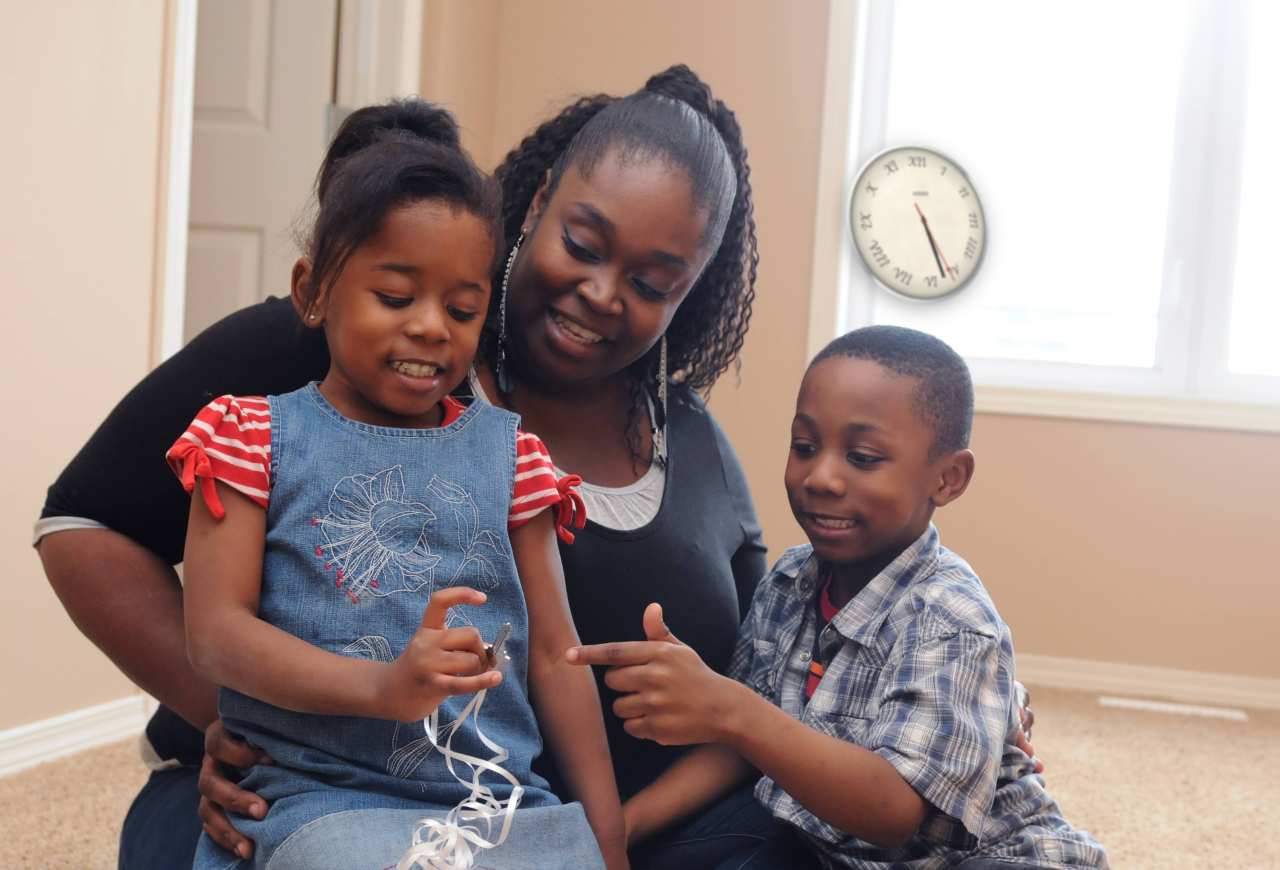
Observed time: 5h27m26s
